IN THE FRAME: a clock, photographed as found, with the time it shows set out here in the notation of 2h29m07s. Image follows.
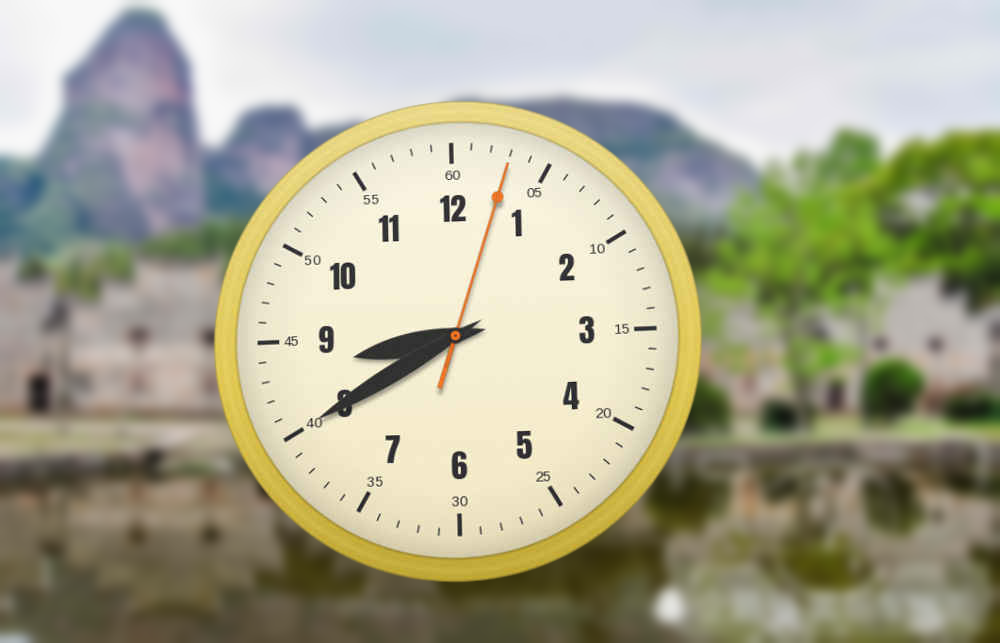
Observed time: 8h40m03s
